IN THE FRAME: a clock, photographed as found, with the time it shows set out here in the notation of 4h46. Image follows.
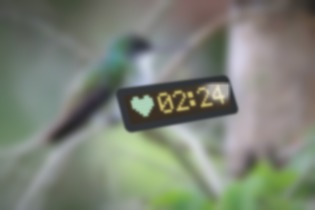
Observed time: 2h24
